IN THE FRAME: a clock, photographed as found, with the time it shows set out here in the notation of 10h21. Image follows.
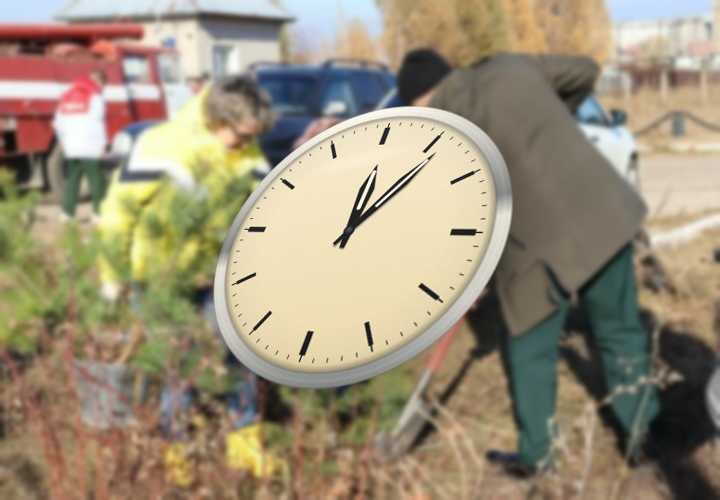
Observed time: 12h06
